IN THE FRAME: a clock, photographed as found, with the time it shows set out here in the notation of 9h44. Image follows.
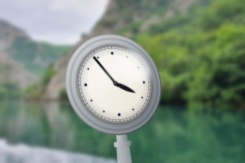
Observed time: 3h54
